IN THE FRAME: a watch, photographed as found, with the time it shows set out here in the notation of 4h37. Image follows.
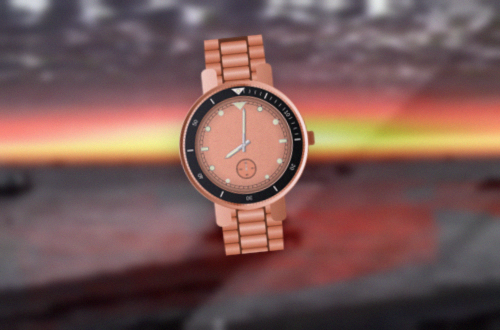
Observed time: 8h01
